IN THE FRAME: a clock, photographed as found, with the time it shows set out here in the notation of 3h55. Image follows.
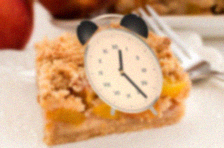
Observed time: 12h24
